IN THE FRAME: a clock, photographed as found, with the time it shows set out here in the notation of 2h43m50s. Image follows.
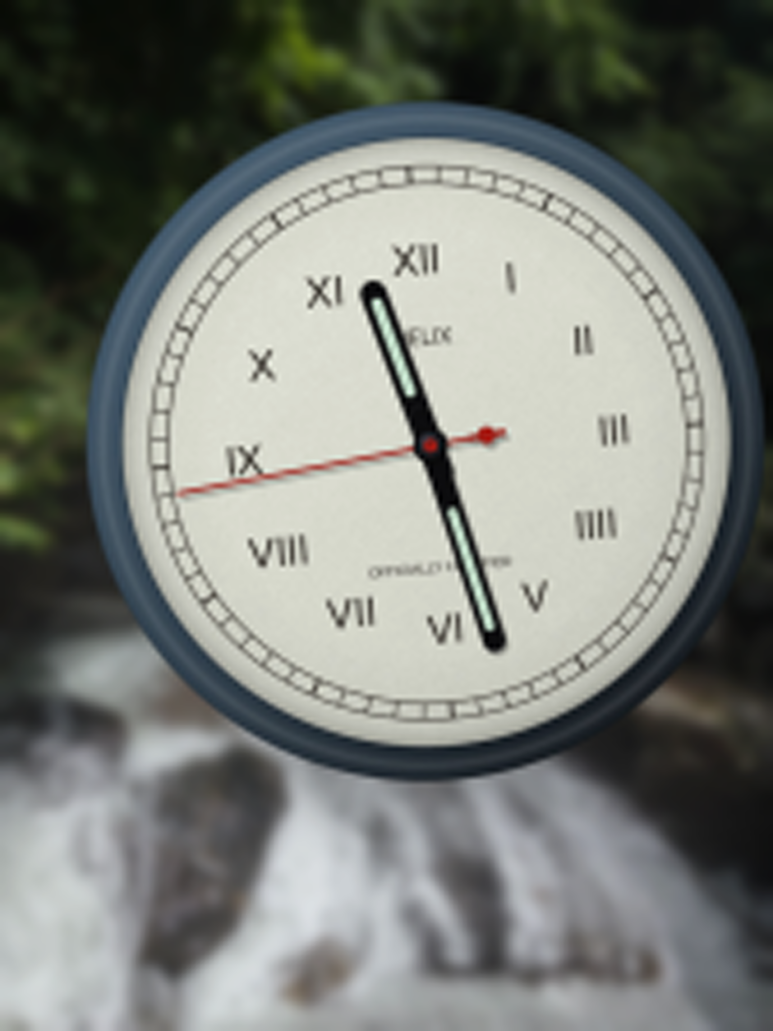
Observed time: 11h27m44s
